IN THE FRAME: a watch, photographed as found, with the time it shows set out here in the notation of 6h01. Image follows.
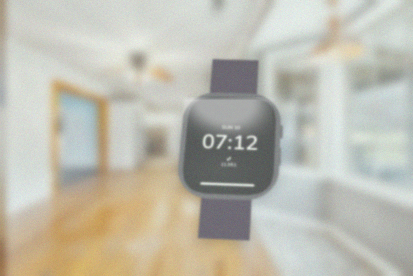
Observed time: 7h12
